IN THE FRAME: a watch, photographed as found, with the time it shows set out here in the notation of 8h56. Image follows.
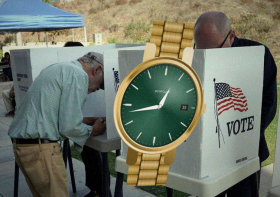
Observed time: 12h43
